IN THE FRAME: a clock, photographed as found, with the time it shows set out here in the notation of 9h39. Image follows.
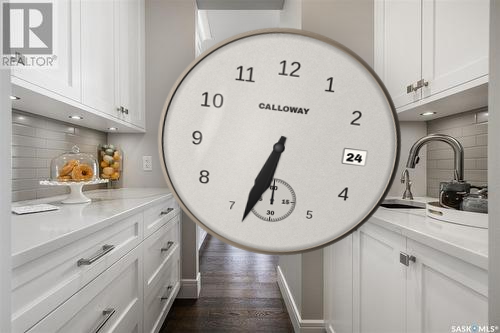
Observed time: 6h33
